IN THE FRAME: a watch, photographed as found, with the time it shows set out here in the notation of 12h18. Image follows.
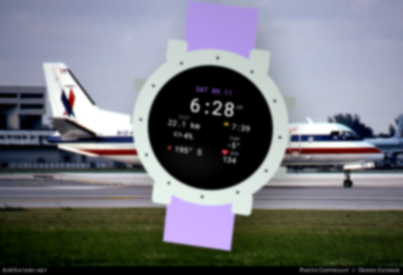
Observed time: 6h28
